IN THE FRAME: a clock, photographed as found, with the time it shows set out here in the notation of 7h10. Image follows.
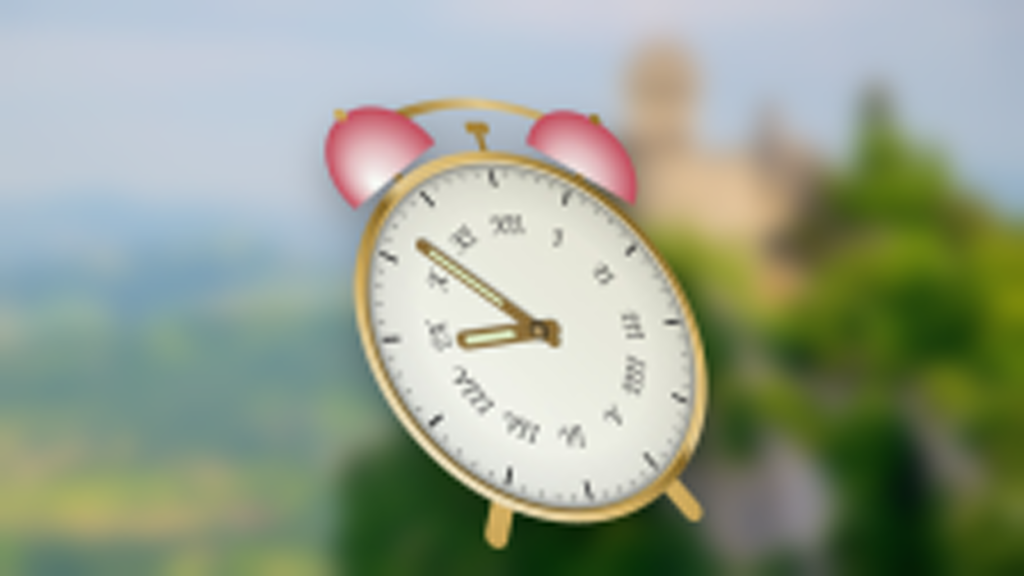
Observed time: 8h52
